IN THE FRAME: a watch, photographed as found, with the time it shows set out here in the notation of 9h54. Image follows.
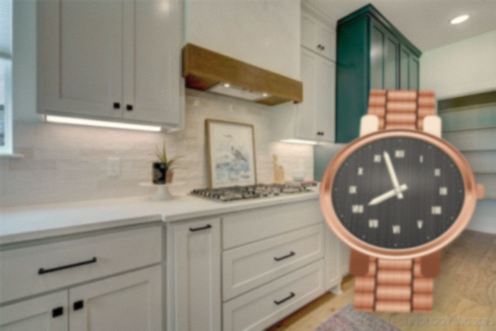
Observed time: 7h57
